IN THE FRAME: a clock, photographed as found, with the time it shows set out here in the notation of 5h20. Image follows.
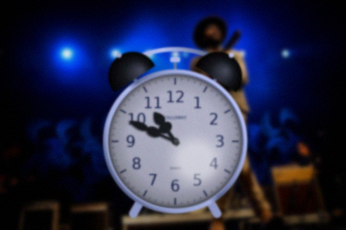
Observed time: 10h49
